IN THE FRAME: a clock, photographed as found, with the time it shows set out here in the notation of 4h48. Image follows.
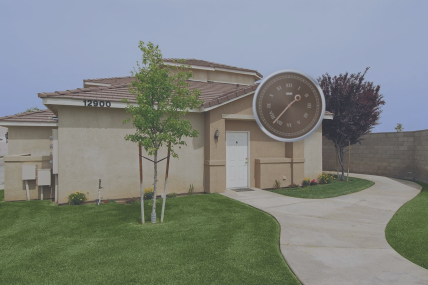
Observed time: 1h37
